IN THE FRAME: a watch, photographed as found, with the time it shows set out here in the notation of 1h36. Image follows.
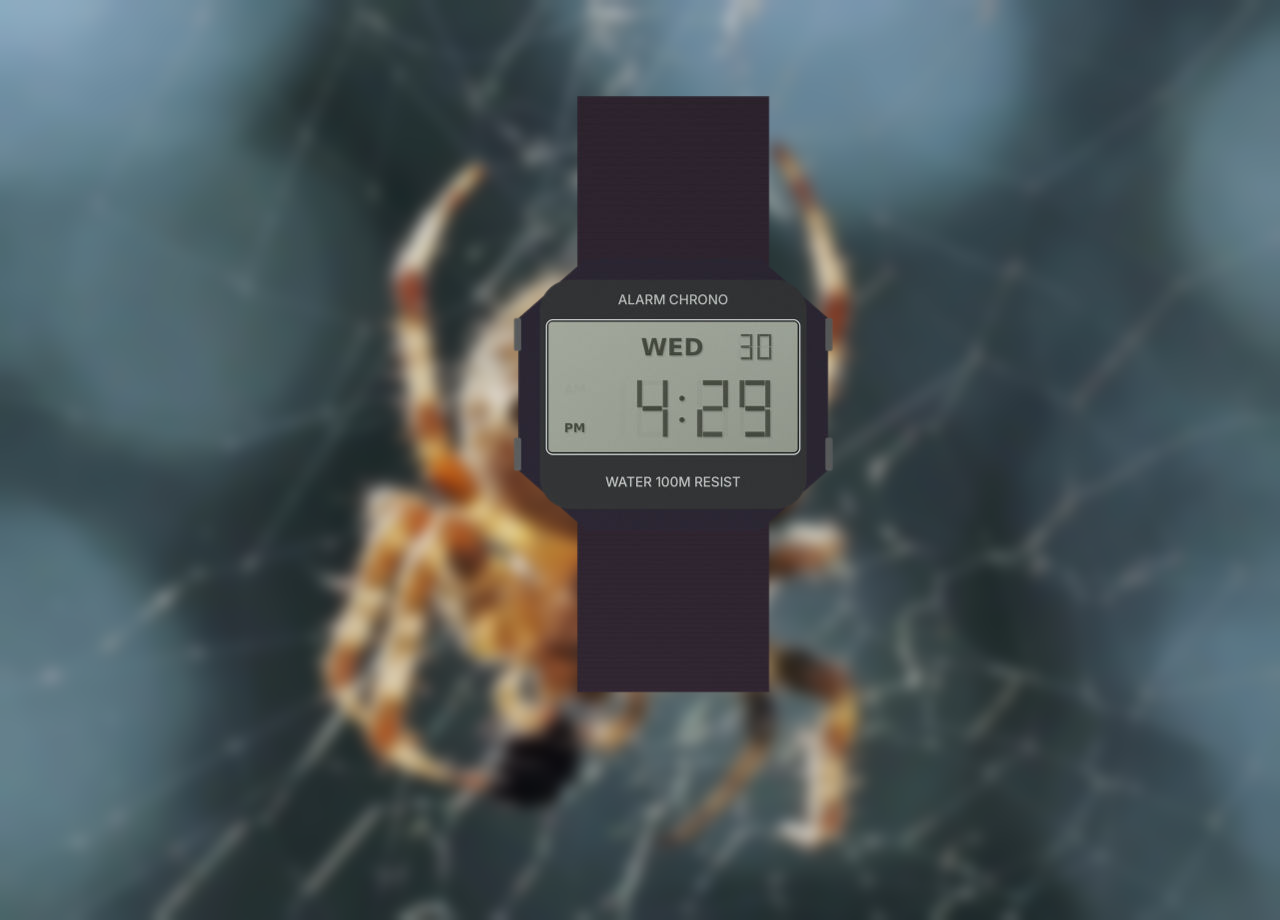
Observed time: 4h29
